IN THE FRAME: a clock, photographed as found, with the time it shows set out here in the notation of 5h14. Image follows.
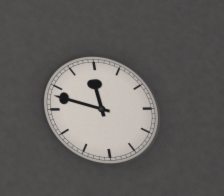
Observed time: 11h48
